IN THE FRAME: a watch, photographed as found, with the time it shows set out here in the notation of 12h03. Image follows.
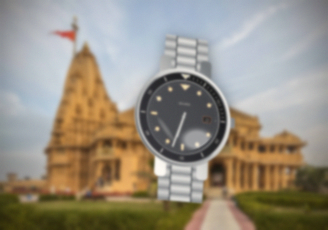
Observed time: 6h33
